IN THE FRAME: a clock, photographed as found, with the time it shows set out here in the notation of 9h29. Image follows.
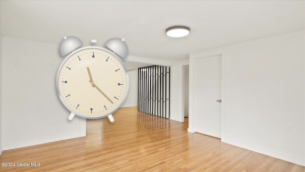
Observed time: 11h22
